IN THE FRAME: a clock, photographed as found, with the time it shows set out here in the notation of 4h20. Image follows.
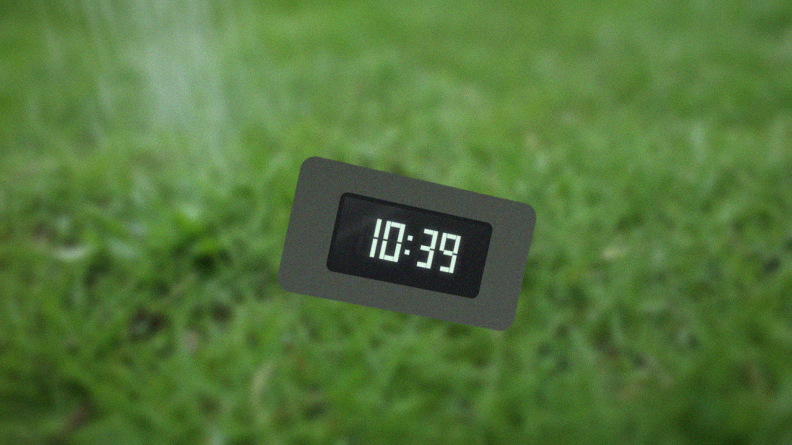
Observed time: 10h39
